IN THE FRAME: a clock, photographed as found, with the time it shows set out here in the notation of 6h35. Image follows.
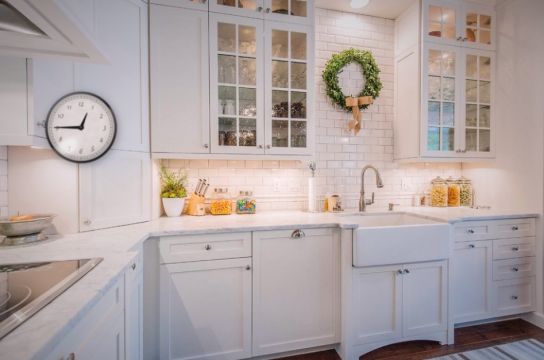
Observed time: 12h45
